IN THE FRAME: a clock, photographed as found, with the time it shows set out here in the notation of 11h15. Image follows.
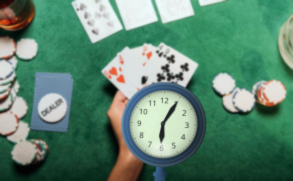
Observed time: 6h05
